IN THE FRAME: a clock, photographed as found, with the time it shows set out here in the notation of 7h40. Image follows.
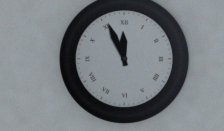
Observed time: 11h56
